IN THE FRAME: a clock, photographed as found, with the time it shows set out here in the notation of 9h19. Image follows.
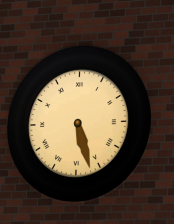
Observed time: 5h27
